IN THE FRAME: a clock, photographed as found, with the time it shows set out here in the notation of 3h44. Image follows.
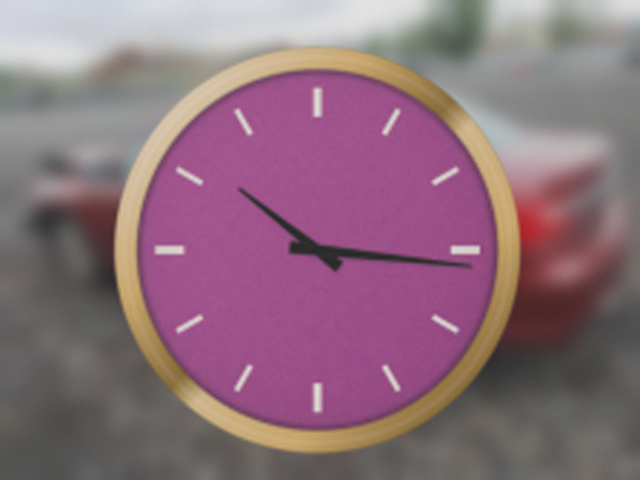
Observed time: 10h16
